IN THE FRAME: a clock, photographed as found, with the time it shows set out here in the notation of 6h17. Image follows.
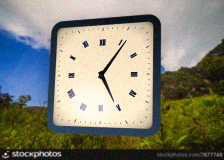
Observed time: 5h06
